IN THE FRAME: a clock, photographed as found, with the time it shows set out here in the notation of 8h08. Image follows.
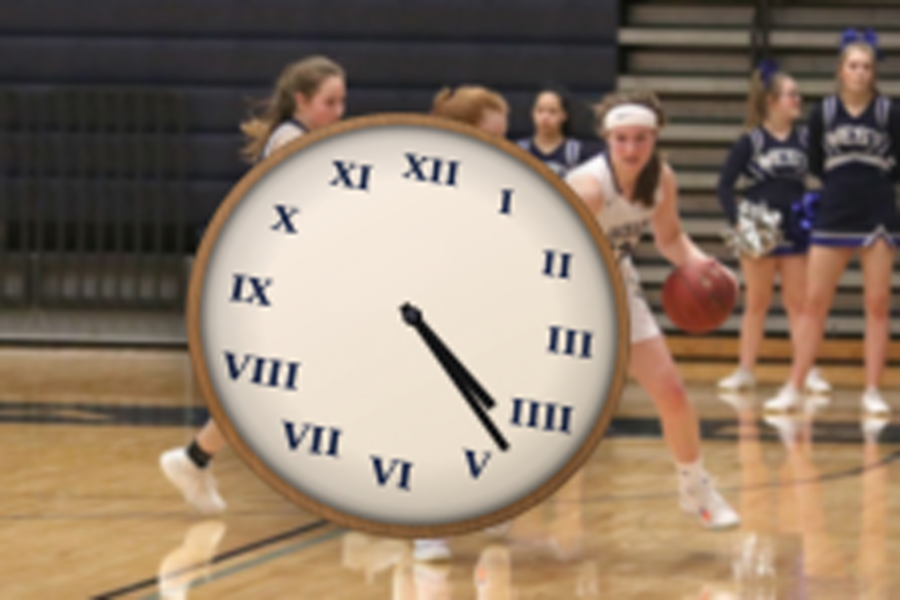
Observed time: 4h23
